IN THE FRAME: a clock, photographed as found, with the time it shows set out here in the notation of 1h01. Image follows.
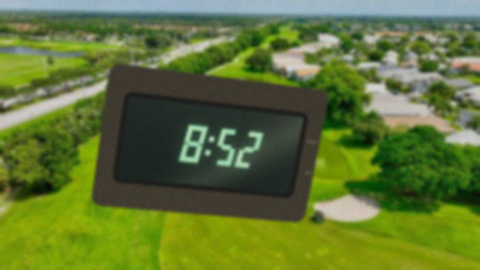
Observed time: 8h52
